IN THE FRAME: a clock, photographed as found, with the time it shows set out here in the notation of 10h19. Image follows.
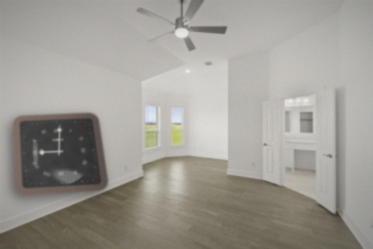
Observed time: 9h01
